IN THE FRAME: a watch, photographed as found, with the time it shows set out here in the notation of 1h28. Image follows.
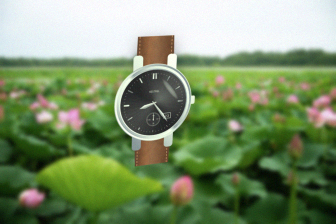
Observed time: 8h24
